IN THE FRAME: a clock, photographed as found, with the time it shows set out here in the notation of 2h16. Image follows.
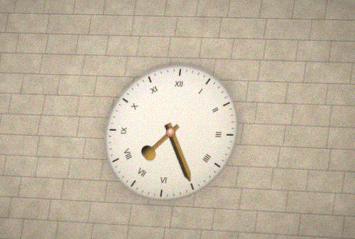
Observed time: 7h25
